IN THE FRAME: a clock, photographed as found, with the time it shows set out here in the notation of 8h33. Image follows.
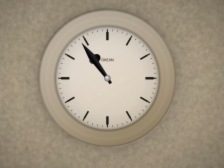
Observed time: 10h54
